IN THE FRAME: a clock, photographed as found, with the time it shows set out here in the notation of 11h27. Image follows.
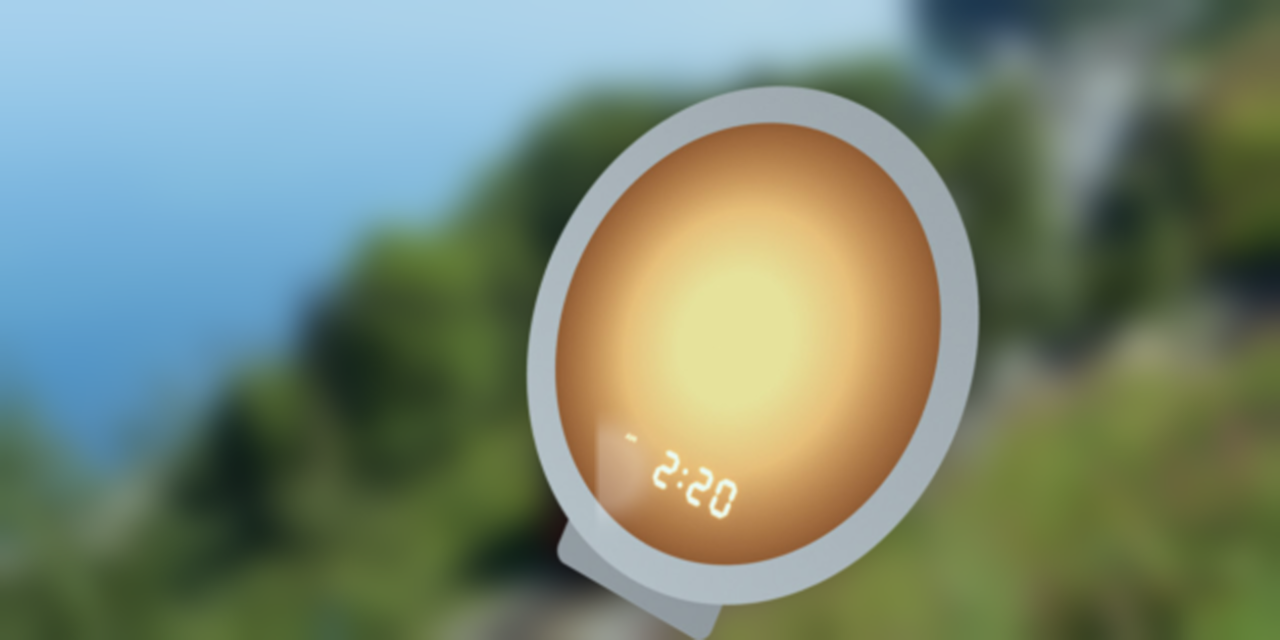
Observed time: 2h20
